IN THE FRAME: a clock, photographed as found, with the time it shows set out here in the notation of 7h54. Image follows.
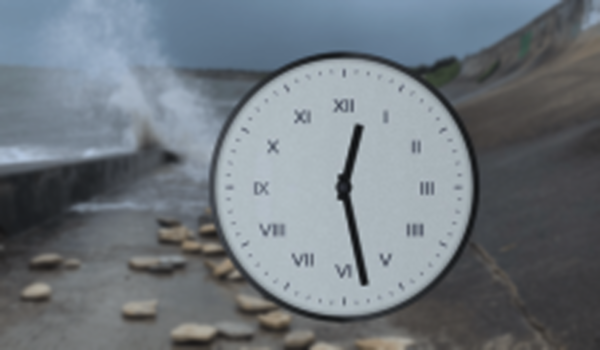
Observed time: 12h28
